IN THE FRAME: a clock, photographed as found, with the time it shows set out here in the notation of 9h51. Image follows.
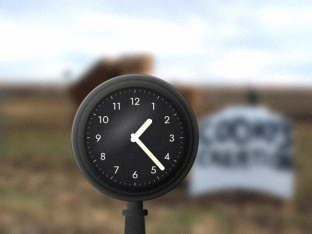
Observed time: 1h23
